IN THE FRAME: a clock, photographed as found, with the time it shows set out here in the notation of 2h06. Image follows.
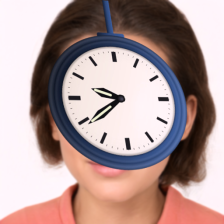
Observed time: 9h39
